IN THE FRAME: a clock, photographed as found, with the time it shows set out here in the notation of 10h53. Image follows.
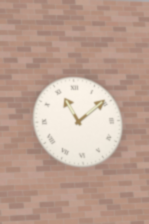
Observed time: 11h09
